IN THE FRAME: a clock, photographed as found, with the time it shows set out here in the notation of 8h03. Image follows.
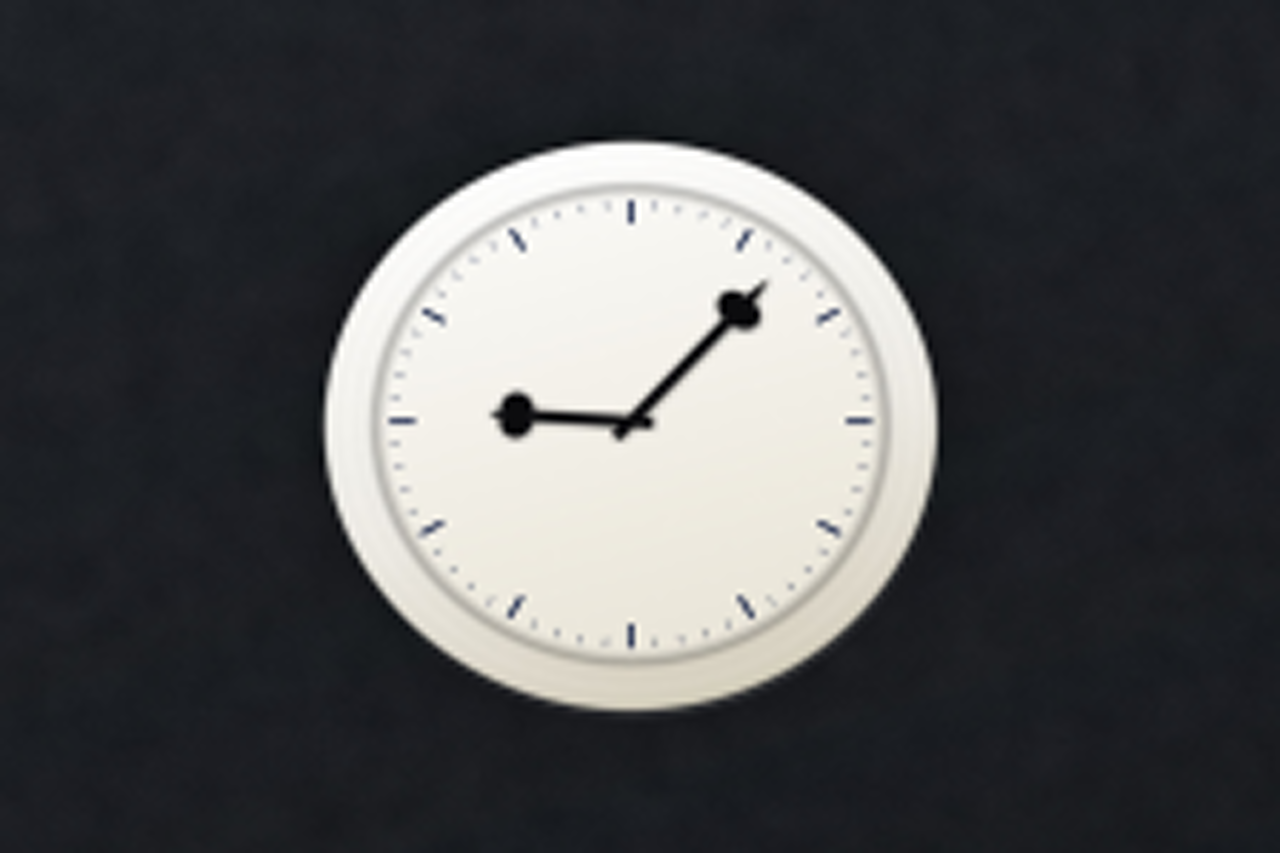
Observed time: 9h07
